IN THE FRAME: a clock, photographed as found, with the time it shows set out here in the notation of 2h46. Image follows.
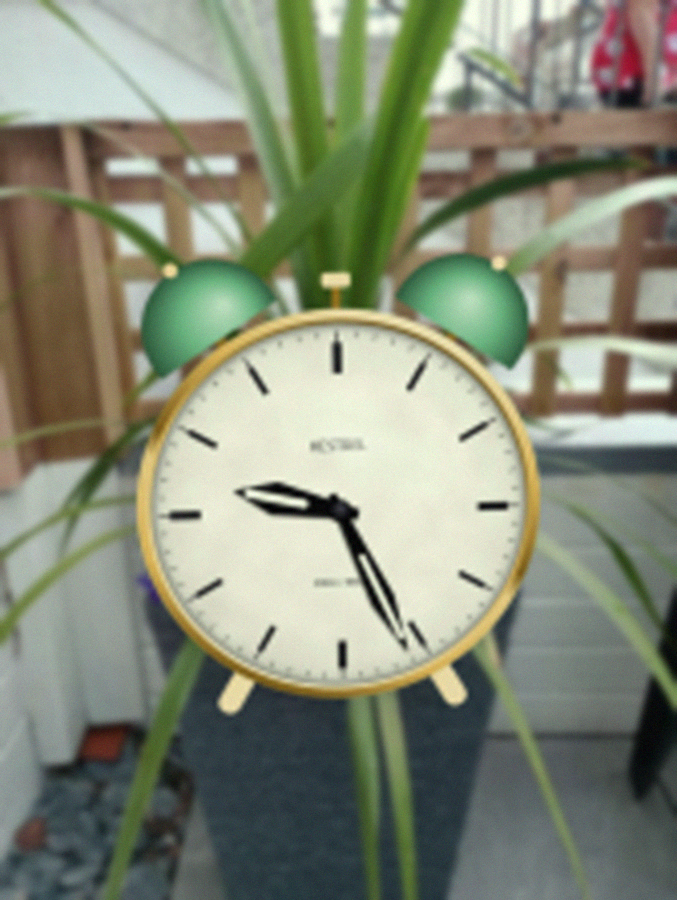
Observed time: 9h26
